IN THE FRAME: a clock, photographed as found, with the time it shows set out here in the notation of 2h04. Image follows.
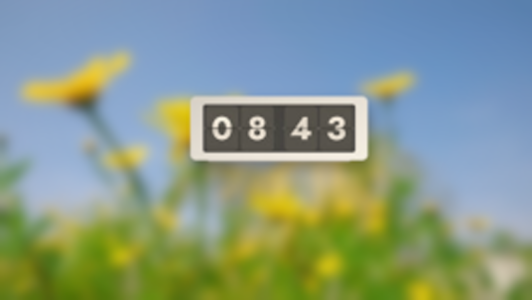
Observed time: 8h43
